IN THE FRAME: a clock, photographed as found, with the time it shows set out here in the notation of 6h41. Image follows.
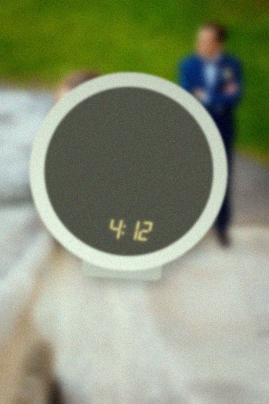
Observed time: 4h12
